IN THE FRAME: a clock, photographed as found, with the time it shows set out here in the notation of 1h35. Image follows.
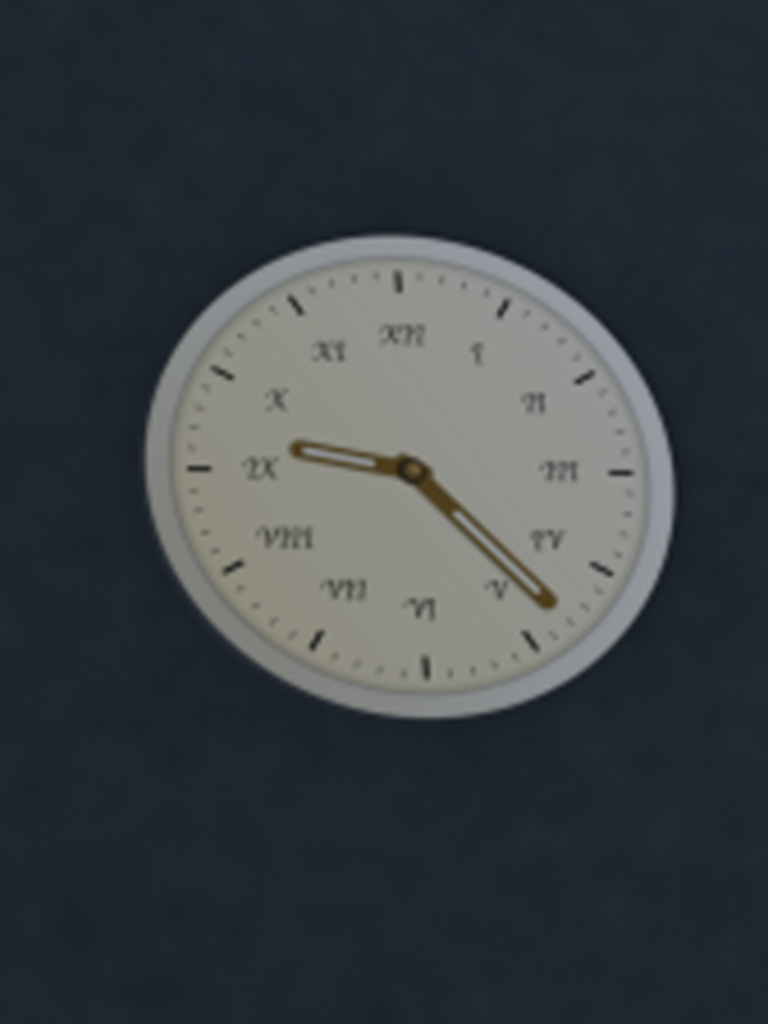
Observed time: 9h23
